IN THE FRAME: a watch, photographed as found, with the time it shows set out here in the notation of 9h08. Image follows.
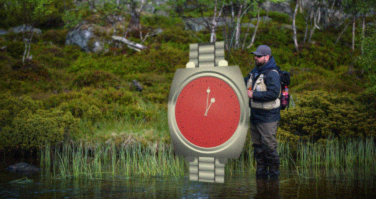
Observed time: 1h01
